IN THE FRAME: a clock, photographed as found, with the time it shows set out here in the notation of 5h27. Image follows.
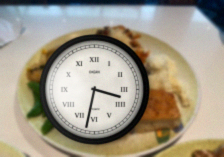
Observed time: 3h32
